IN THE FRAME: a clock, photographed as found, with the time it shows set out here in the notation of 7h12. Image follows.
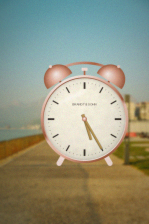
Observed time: 5h25
